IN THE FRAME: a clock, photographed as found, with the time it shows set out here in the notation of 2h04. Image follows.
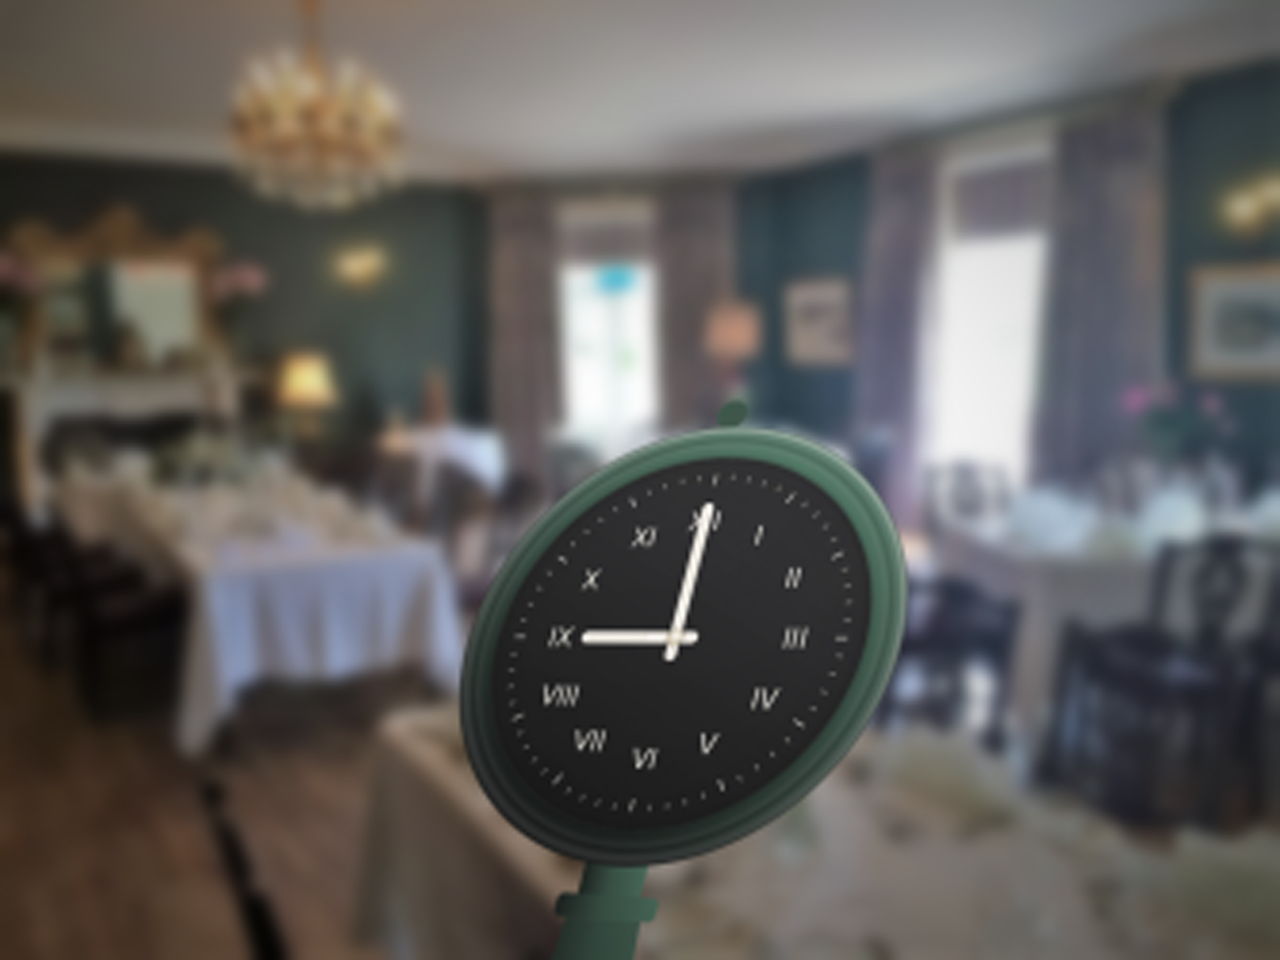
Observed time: 9h00
